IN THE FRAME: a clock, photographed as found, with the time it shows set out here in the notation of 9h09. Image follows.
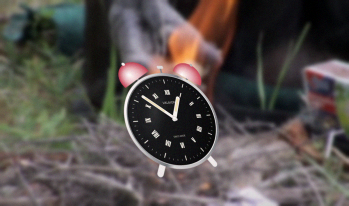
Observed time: 12h52
